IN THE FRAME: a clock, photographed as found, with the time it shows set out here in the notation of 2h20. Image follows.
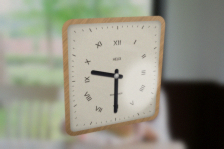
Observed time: 9h30
